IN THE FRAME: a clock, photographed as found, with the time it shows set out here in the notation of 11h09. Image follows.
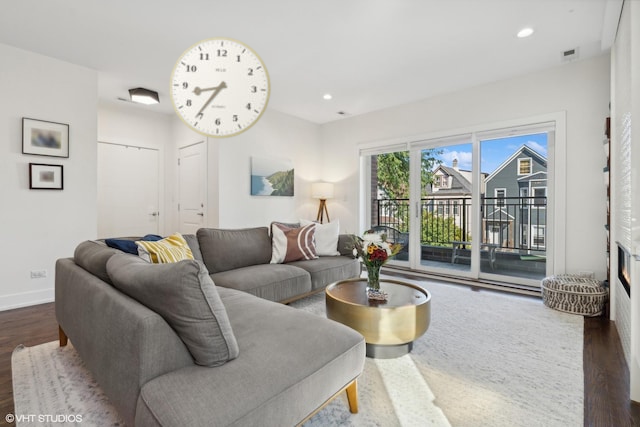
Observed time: 8h36
